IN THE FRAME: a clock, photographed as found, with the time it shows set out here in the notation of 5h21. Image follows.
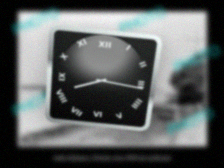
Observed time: 8h16
